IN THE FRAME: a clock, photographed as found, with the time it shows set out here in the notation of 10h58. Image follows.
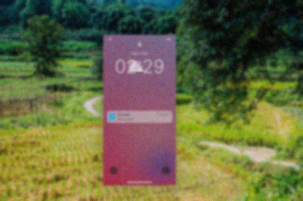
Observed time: 2h29
